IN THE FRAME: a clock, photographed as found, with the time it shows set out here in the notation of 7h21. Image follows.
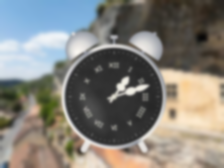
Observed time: 1h12
